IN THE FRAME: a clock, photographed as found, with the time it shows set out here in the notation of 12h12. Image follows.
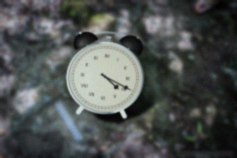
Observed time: 4h19
